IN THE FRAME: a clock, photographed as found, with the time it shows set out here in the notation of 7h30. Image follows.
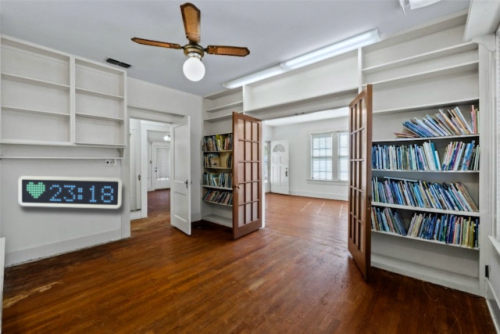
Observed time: 23h18
